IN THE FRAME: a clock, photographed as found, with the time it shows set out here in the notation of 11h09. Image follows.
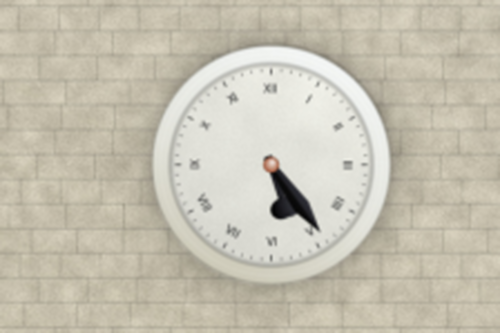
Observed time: 5h24
